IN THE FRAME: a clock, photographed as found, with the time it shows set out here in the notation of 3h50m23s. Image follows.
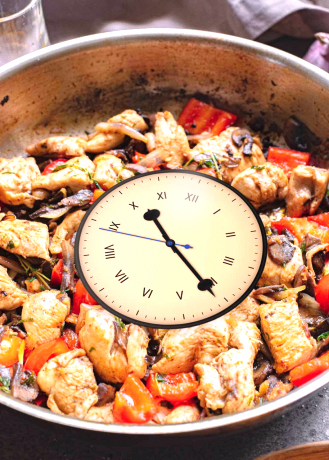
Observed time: 10h20m44s
